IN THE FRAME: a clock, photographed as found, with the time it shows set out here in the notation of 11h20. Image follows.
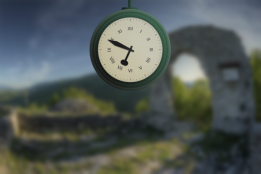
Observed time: 6h49
